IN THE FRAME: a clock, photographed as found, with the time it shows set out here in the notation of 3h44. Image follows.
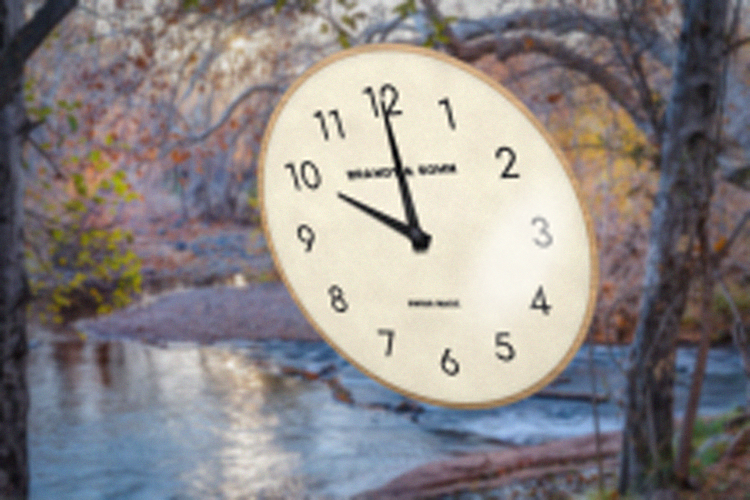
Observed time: 10h00
